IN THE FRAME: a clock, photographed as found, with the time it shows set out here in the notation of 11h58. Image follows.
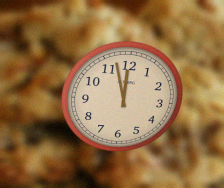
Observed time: 11h57
